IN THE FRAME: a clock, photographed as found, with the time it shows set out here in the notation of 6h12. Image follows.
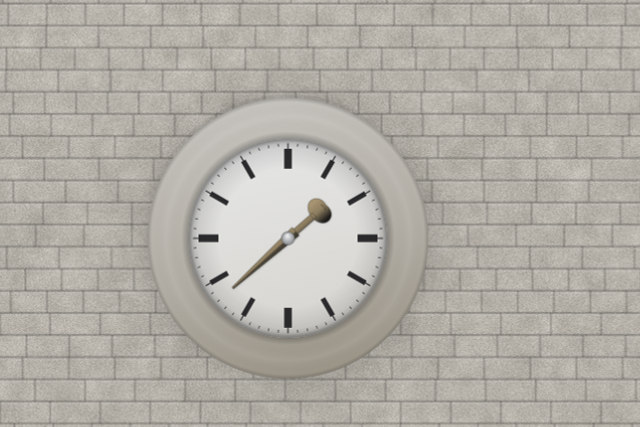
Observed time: 1h38
